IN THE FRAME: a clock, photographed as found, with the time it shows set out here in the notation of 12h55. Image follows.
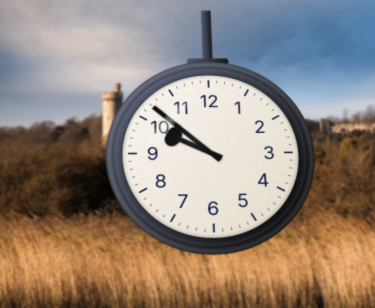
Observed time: 9h52
